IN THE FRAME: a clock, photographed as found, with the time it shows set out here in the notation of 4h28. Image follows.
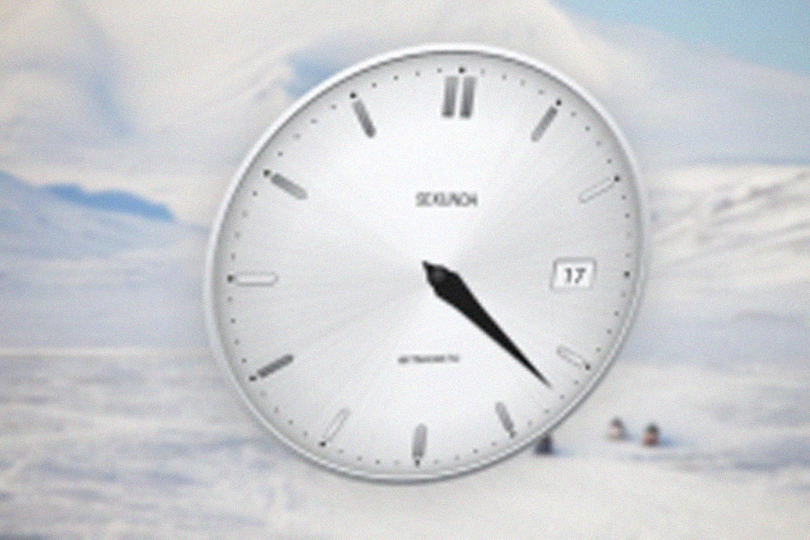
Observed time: 4h22
